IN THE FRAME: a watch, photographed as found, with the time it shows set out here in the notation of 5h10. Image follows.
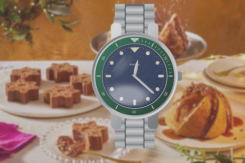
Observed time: 12h22
